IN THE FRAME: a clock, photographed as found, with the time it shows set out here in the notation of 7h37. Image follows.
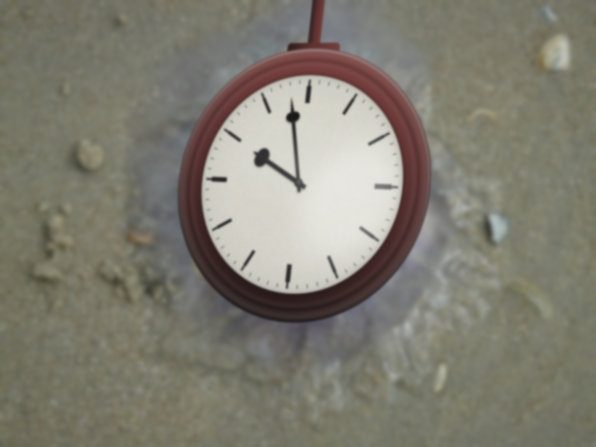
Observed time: 9h58
